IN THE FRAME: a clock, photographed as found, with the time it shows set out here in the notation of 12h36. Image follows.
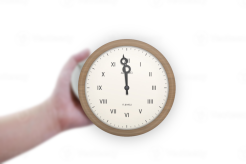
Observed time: 11h59
